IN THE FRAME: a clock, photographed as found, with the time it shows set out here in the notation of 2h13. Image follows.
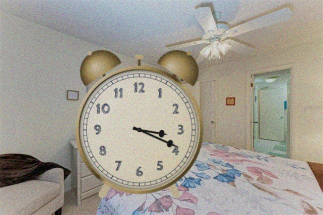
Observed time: 3h19
